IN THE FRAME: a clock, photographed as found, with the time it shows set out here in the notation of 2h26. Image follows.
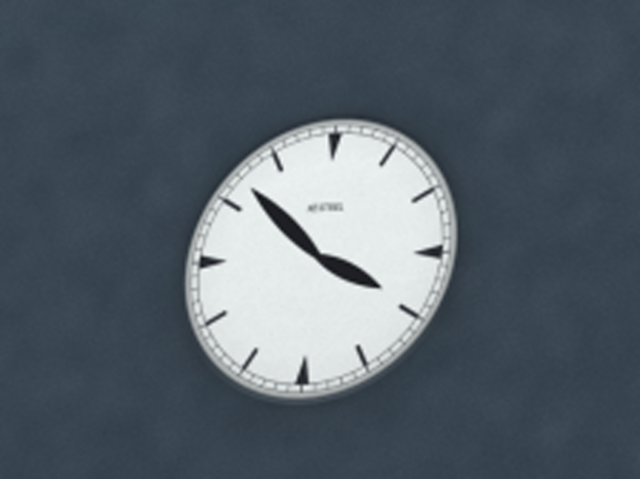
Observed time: 3h52
